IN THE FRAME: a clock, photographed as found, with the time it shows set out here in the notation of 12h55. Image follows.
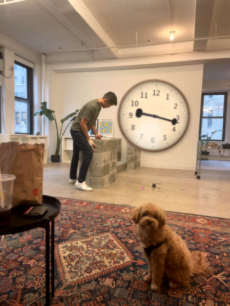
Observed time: 9h17
